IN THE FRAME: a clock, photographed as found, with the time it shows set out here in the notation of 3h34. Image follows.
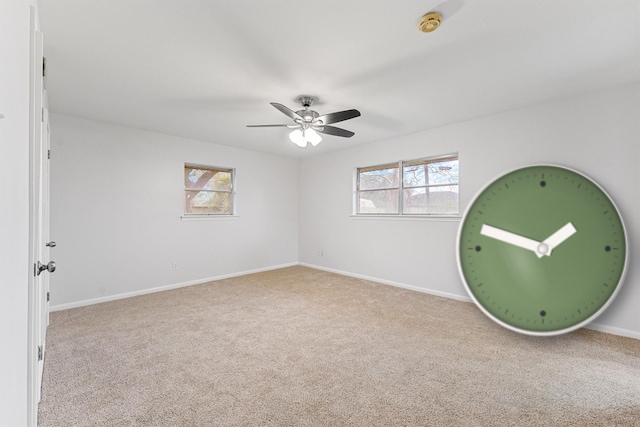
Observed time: 1h48
